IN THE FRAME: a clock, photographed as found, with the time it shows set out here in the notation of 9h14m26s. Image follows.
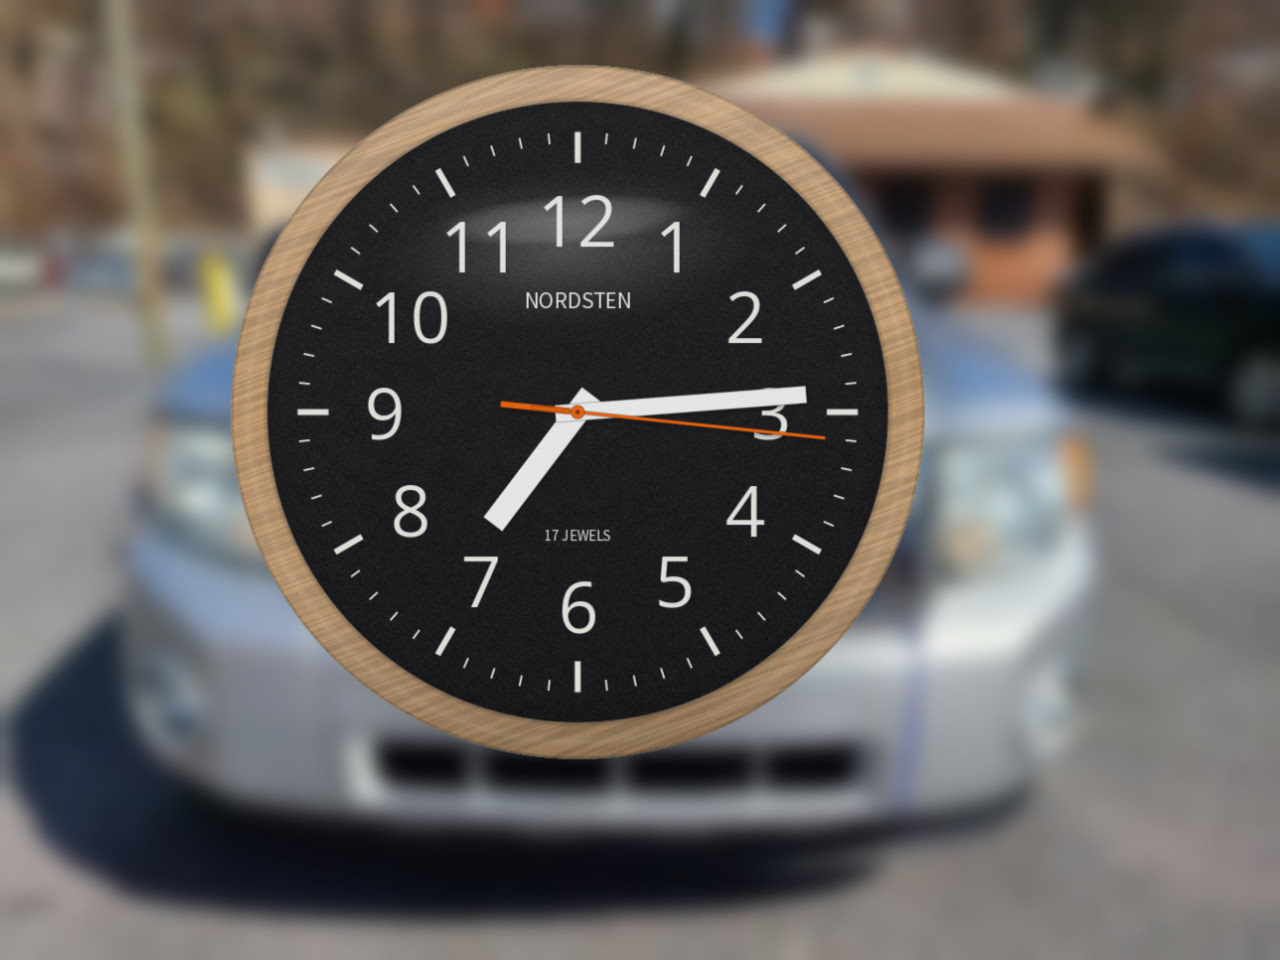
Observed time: 7h14m16s
